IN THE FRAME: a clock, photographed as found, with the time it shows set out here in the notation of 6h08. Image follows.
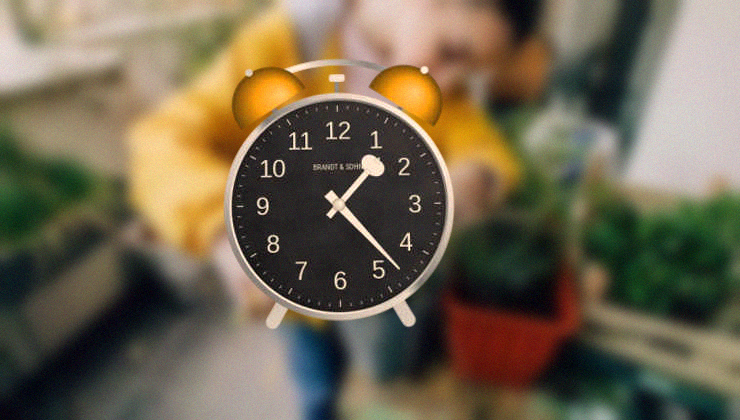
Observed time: 1h23
